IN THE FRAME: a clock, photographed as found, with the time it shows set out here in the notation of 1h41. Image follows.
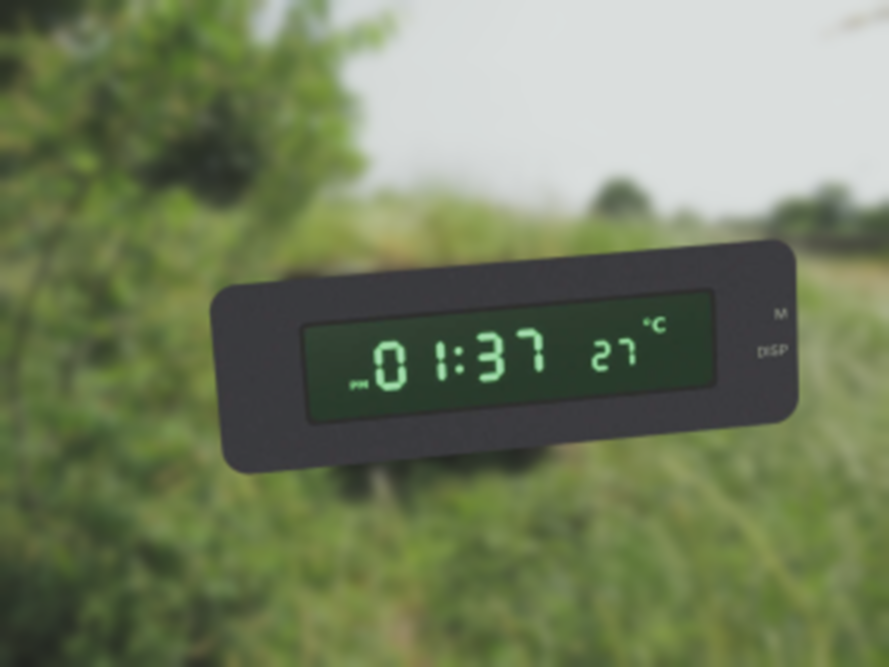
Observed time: 1h37
